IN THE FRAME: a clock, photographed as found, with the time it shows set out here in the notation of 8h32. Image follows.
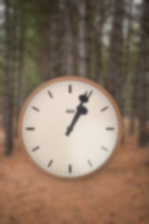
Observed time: 1h04
